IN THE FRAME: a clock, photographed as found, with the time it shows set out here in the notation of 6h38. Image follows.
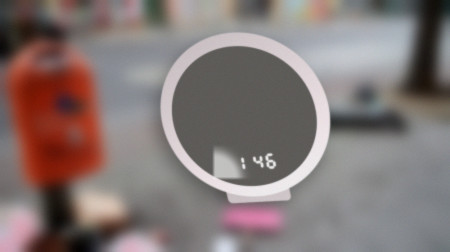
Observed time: 1h46
